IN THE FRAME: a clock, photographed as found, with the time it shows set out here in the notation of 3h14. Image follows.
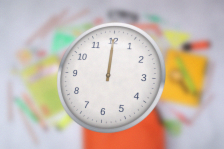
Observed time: 12h00
